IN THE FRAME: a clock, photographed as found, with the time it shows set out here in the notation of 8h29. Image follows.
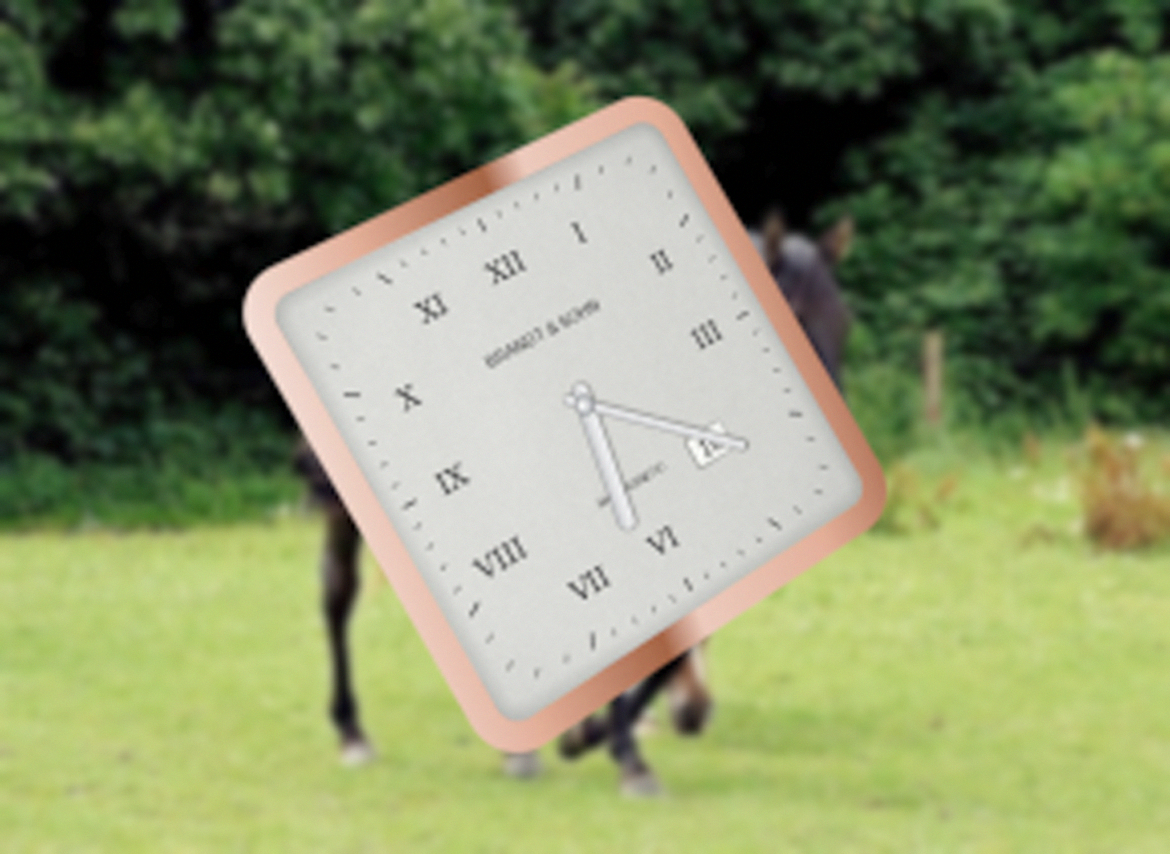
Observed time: 6h22
